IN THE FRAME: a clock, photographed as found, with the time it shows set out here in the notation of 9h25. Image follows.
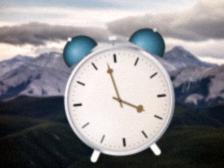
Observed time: 3h58
